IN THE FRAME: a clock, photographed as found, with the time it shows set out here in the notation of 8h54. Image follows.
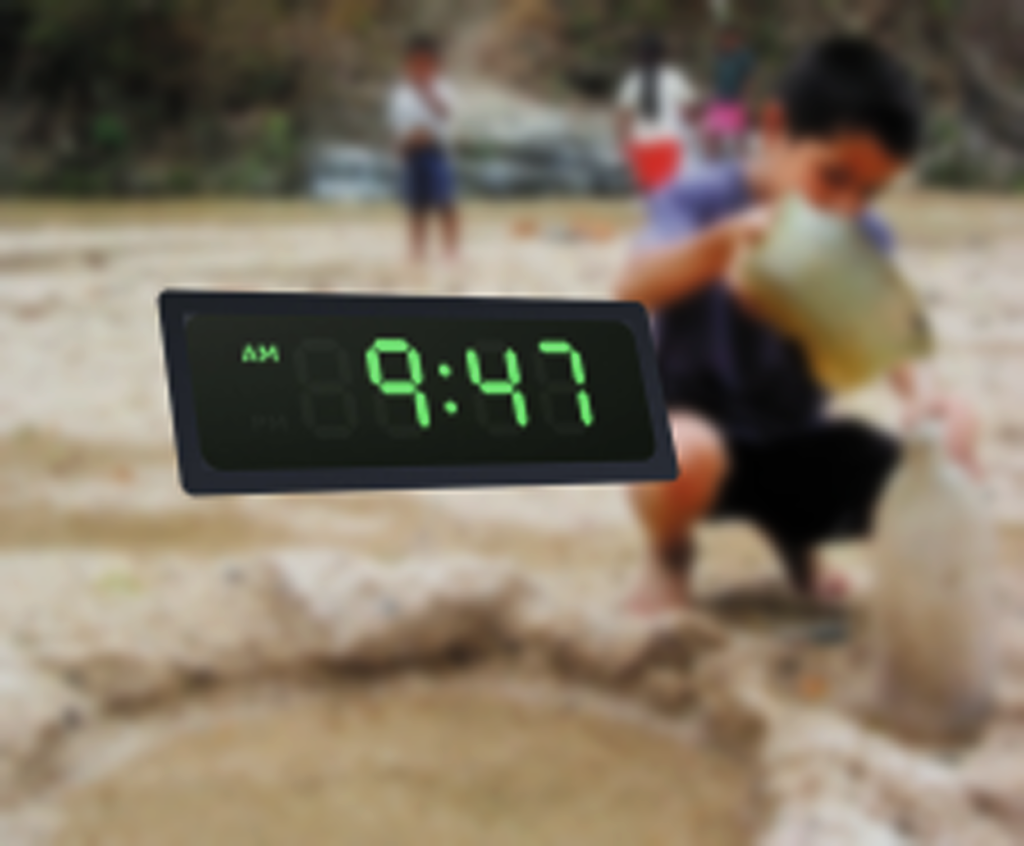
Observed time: 9h47
